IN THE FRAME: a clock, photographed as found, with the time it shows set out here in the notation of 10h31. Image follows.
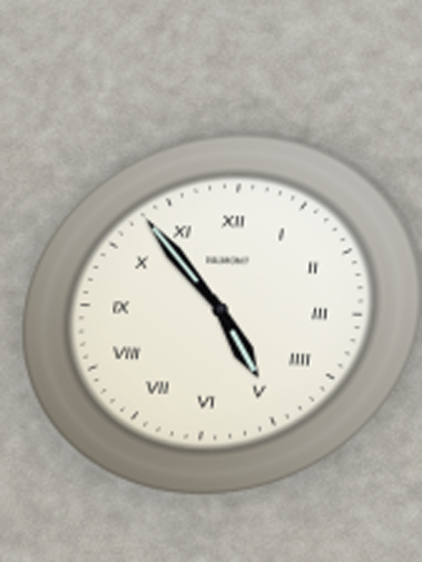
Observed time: 4h53
